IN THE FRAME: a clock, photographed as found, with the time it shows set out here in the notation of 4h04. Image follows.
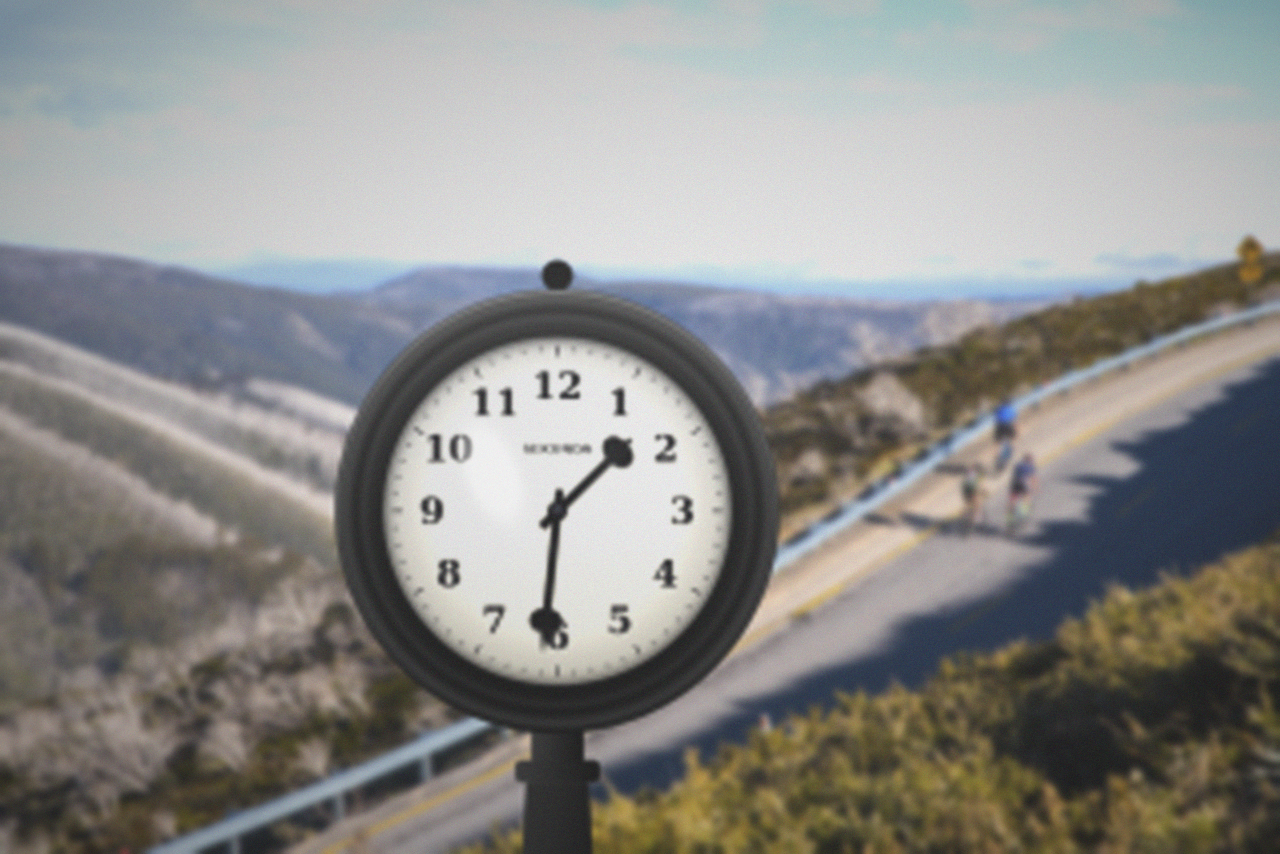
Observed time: 1h31
